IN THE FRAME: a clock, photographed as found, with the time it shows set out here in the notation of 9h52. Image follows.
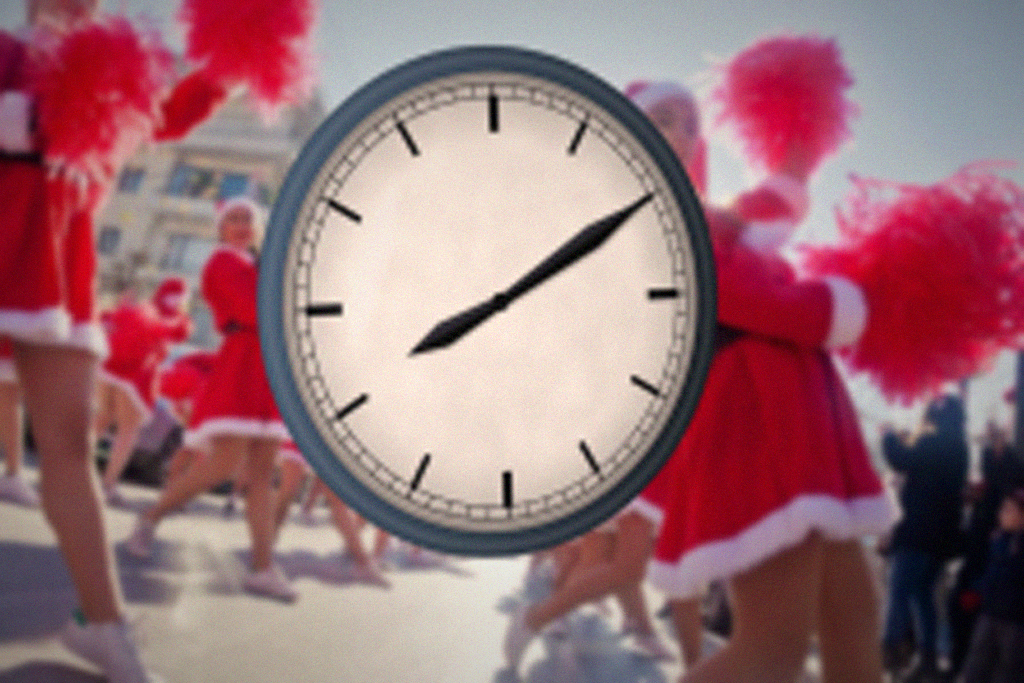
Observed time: 8h10
